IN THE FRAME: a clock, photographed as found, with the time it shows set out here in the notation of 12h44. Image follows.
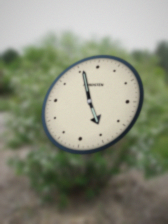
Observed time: 4h56
